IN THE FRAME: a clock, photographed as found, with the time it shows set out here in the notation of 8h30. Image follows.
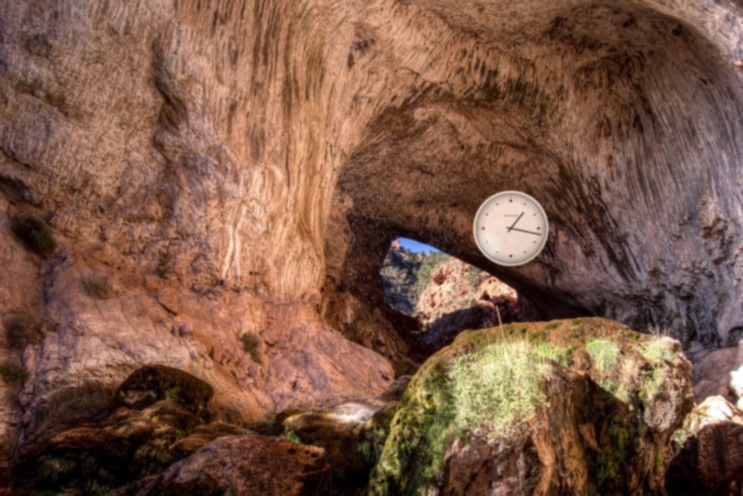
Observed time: 1h17
